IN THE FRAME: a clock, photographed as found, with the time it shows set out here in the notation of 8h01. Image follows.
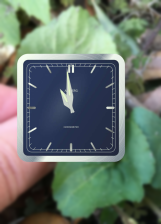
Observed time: 10h59
